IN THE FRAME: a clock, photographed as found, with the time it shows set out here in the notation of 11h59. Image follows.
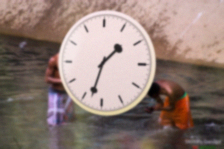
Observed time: 1h33
